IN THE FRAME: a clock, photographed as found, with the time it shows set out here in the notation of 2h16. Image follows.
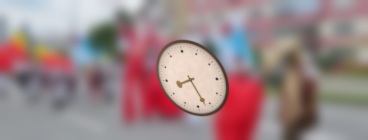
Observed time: 8h27
